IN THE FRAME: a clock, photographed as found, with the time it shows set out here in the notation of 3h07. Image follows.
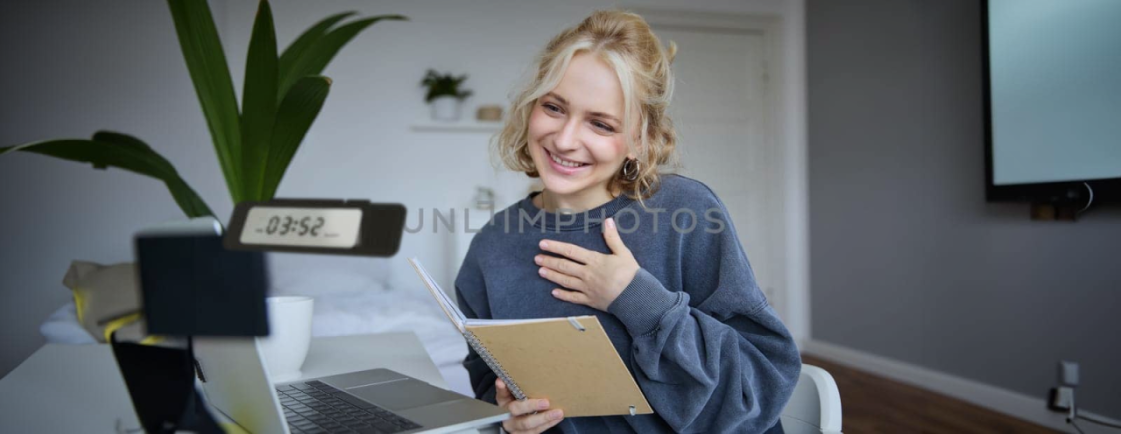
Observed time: 3h52
